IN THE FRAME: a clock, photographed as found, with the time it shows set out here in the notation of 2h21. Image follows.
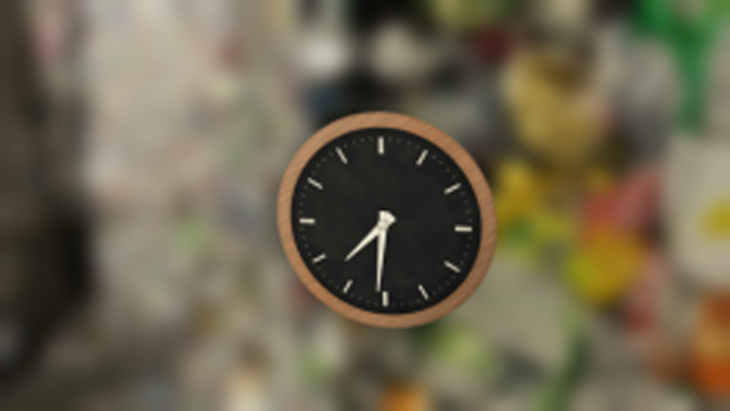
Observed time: 7h31
